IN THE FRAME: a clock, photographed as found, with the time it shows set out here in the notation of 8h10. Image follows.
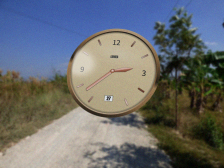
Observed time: 2h38
